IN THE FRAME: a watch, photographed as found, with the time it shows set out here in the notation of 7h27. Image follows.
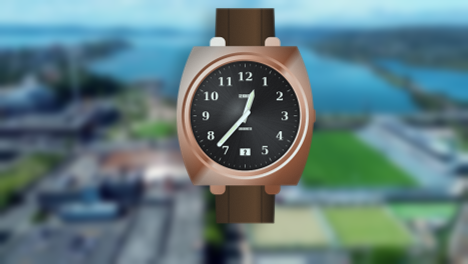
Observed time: 12h37
